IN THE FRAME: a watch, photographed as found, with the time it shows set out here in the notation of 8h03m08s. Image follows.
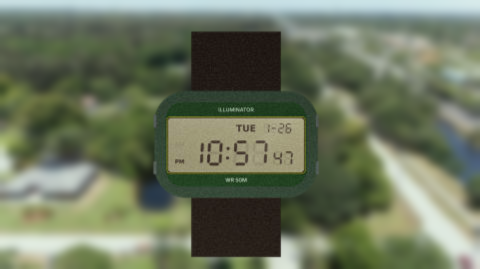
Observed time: 10h57m47s
